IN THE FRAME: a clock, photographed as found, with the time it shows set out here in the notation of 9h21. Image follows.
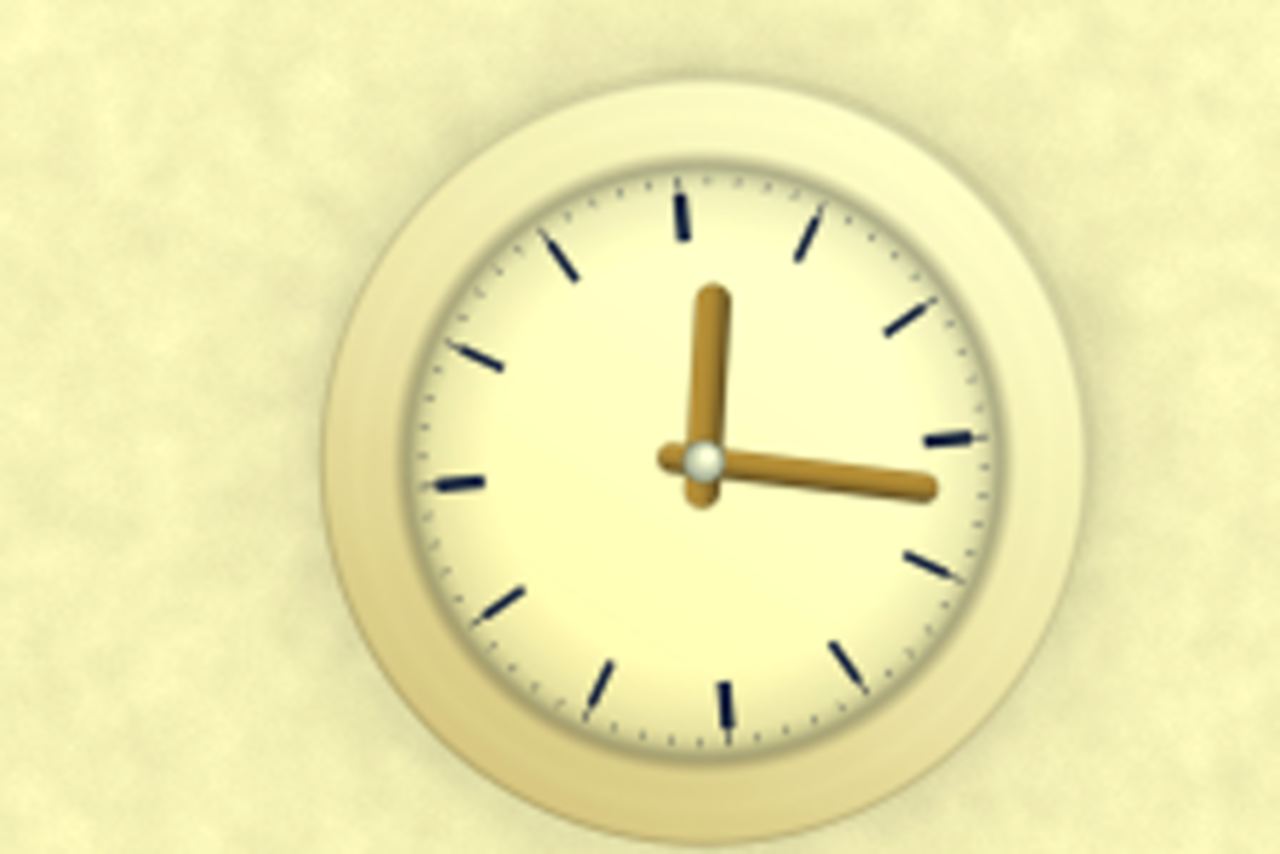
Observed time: 12h17
